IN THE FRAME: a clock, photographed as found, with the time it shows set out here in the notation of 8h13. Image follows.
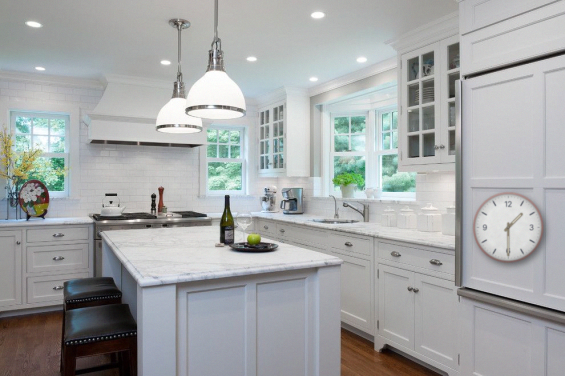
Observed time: 1h30
